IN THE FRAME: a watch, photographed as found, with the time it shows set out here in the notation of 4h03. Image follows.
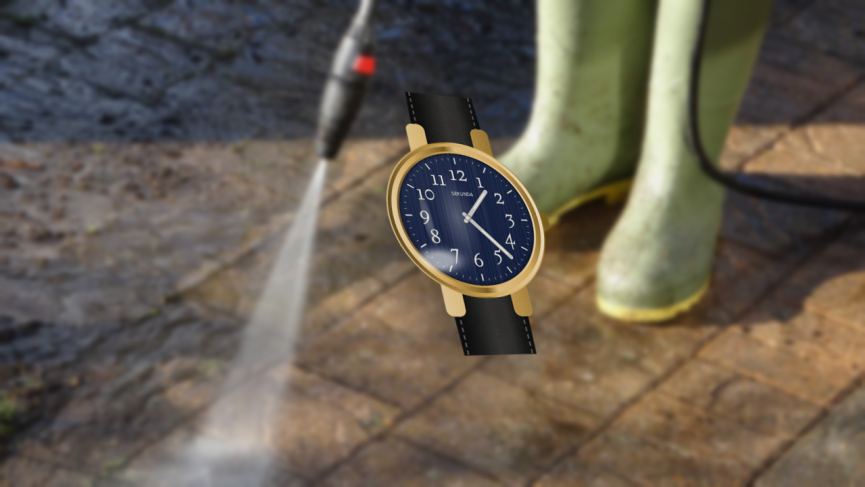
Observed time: 1h23
